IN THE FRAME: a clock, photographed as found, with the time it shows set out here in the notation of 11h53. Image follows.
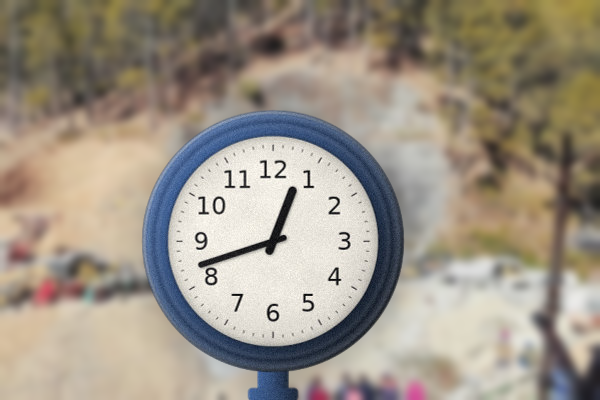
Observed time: 12h42
